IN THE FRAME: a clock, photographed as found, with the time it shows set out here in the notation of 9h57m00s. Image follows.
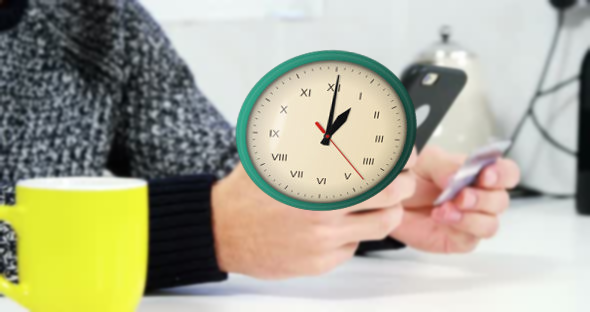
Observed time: 1h00m23s
